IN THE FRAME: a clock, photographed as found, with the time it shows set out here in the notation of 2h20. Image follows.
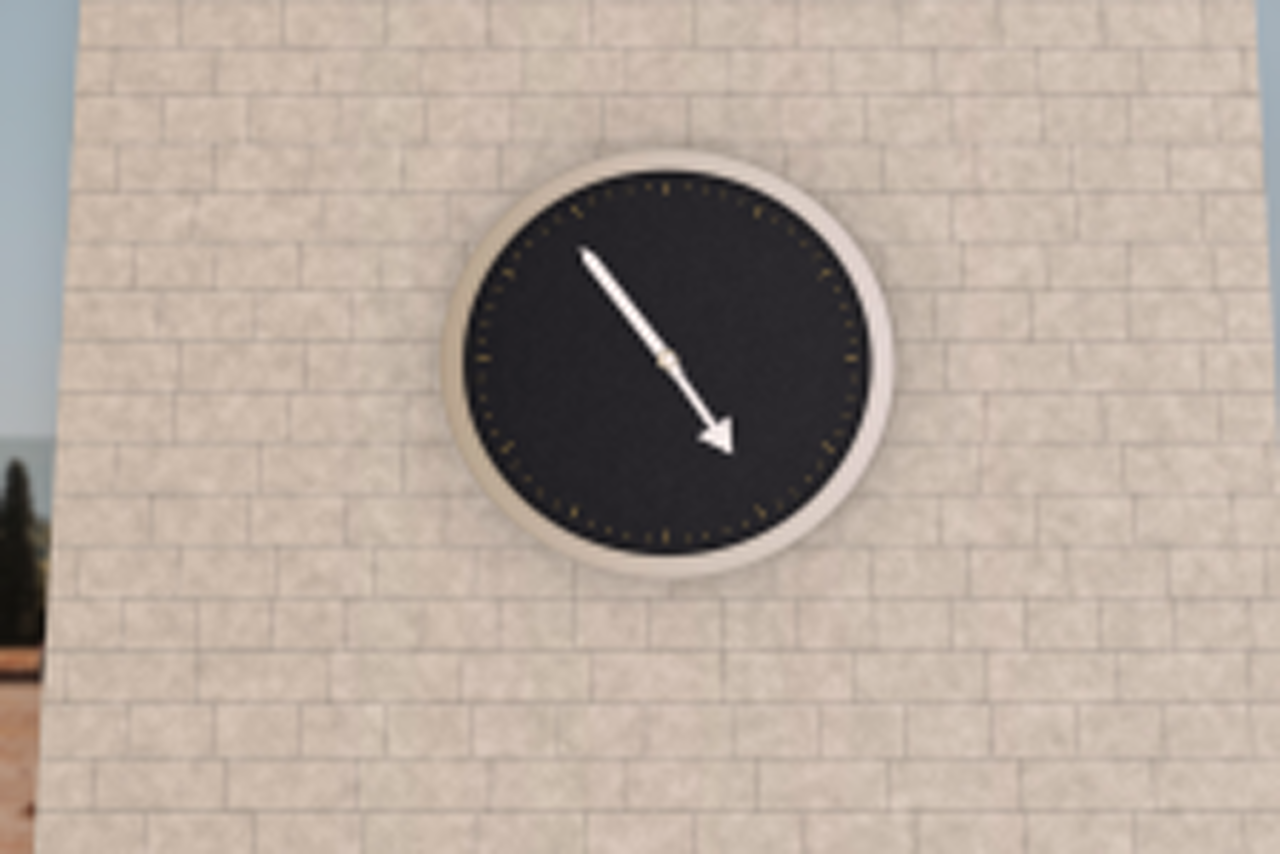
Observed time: 4h54
